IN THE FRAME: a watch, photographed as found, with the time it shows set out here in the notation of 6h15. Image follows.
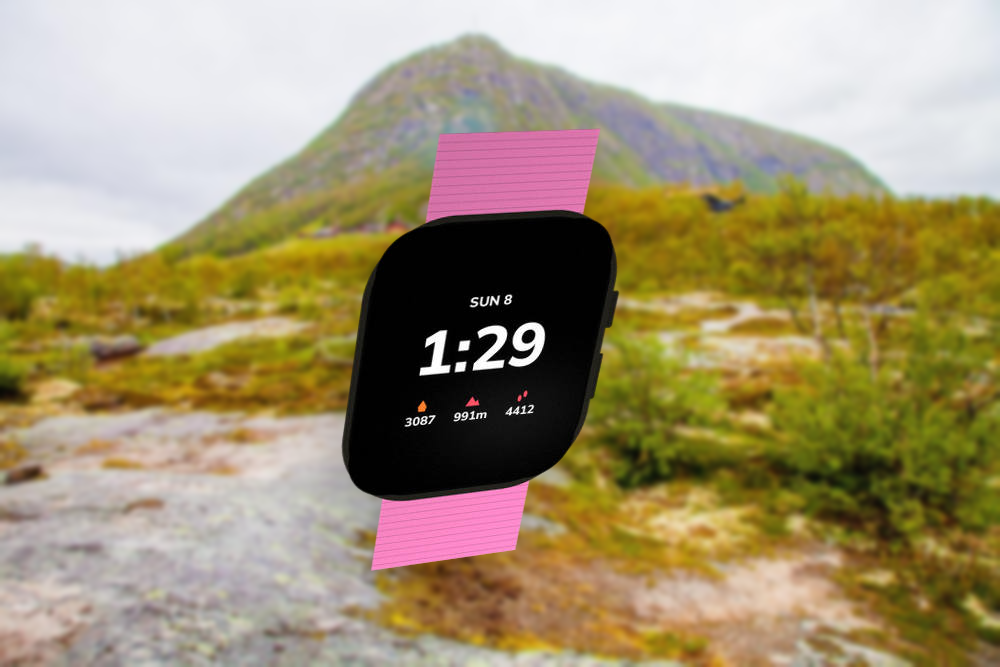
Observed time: 1h29
